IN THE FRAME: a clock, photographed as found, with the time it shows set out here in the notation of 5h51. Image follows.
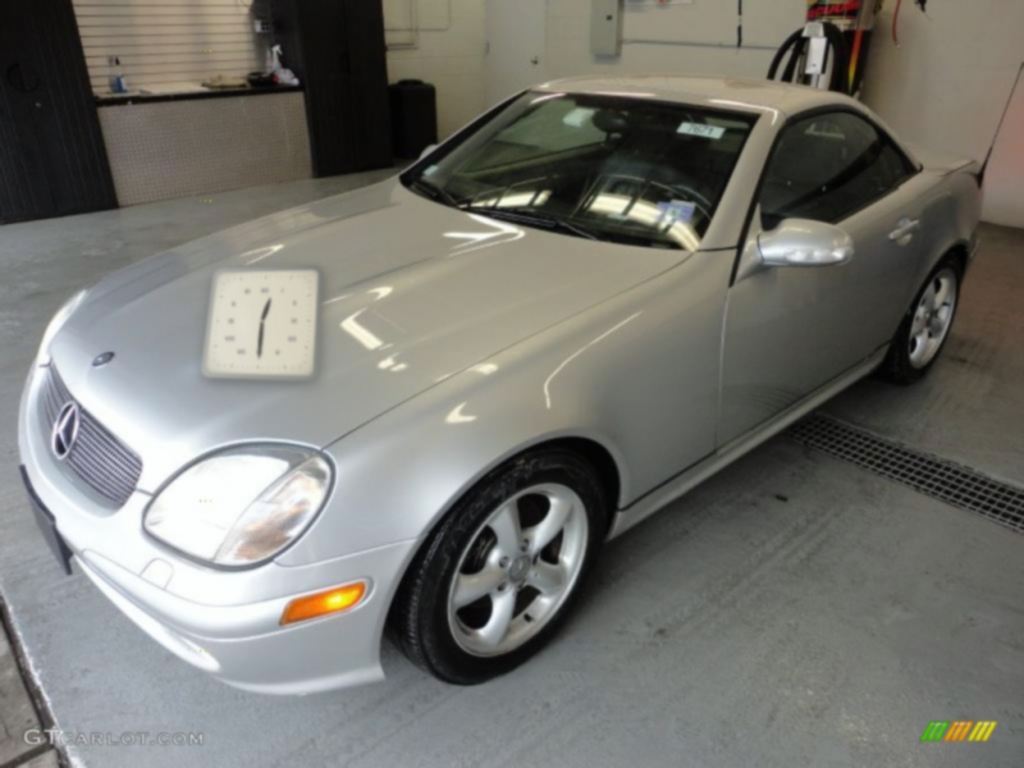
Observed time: 12h30
